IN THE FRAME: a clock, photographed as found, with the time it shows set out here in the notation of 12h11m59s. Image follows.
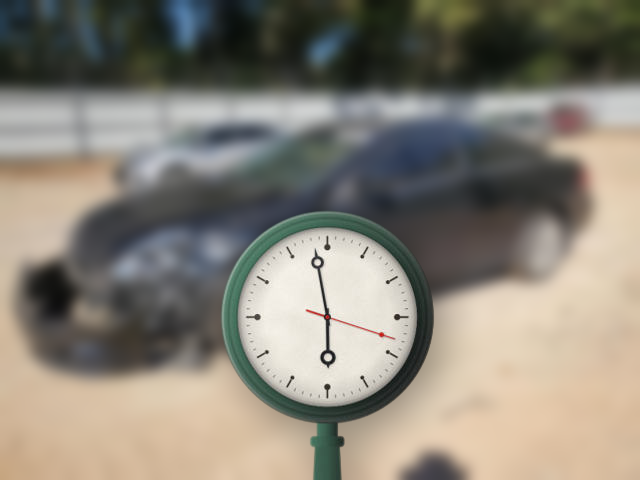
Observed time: 5h58m18s
